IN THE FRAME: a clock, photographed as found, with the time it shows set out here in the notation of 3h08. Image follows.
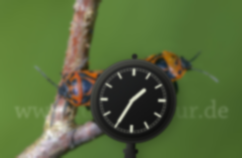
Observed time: 1h35
